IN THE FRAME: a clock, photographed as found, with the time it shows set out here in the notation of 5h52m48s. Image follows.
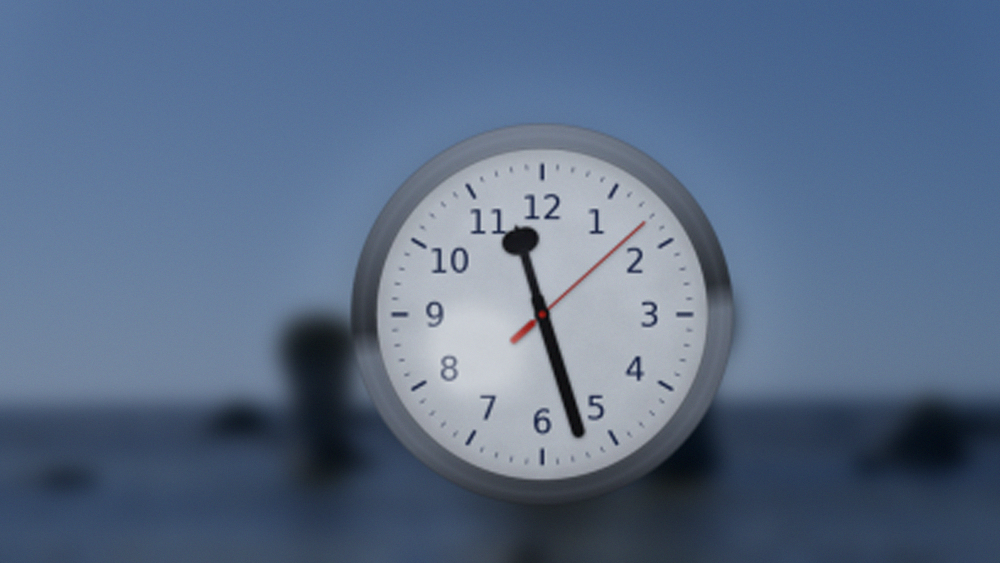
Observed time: 11h27m08s
